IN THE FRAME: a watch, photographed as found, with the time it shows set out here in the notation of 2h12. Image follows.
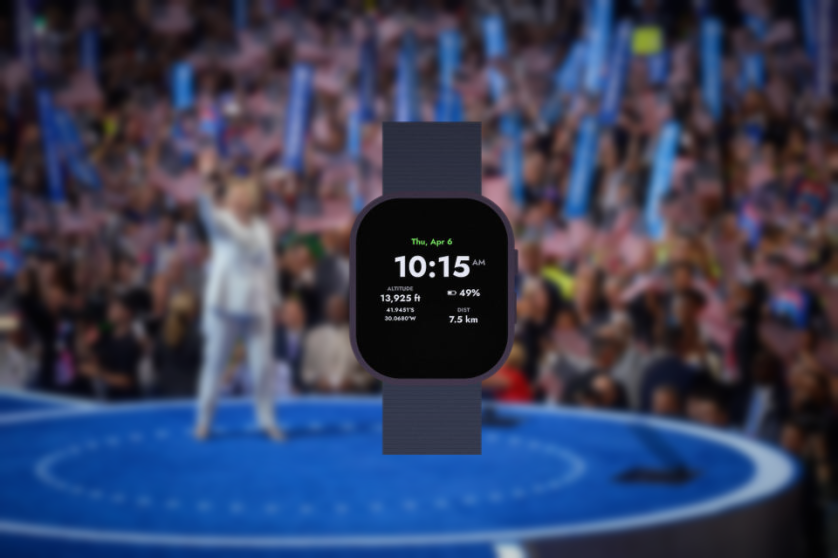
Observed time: 10h15
